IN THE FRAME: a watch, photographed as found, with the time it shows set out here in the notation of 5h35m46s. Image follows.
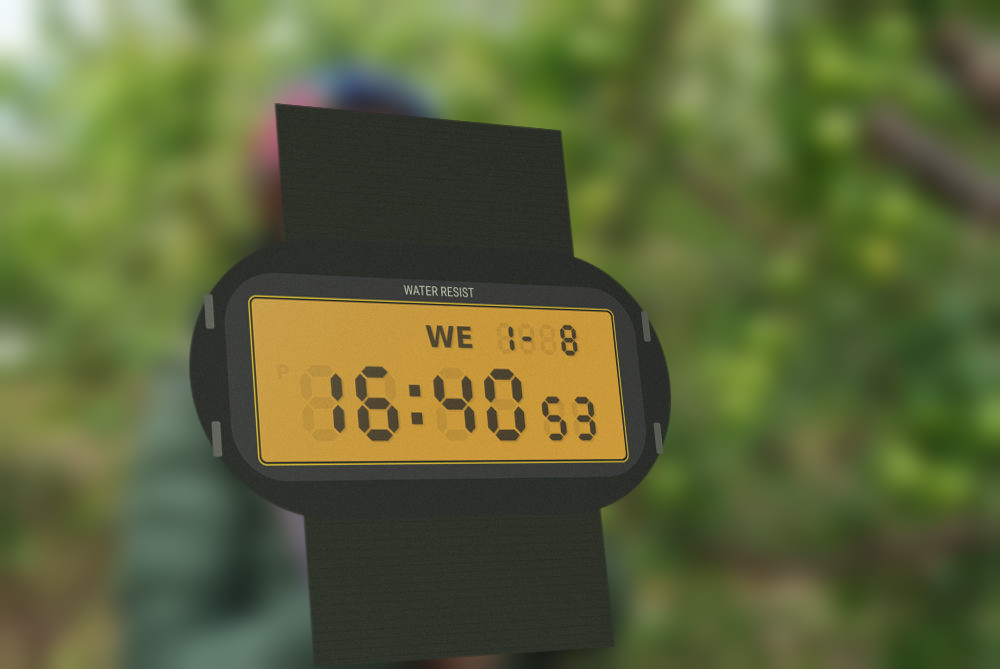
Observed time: 16h40m53s
